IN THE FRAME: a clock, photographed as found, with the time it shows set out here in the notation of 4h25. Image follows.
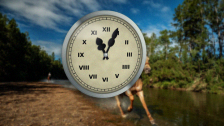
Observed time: 11h04
